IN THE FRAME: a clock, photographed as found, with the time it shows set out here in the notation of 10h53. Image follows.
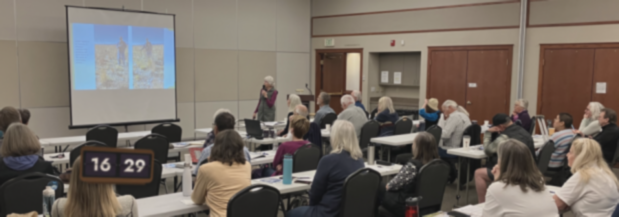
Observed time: 16h29
